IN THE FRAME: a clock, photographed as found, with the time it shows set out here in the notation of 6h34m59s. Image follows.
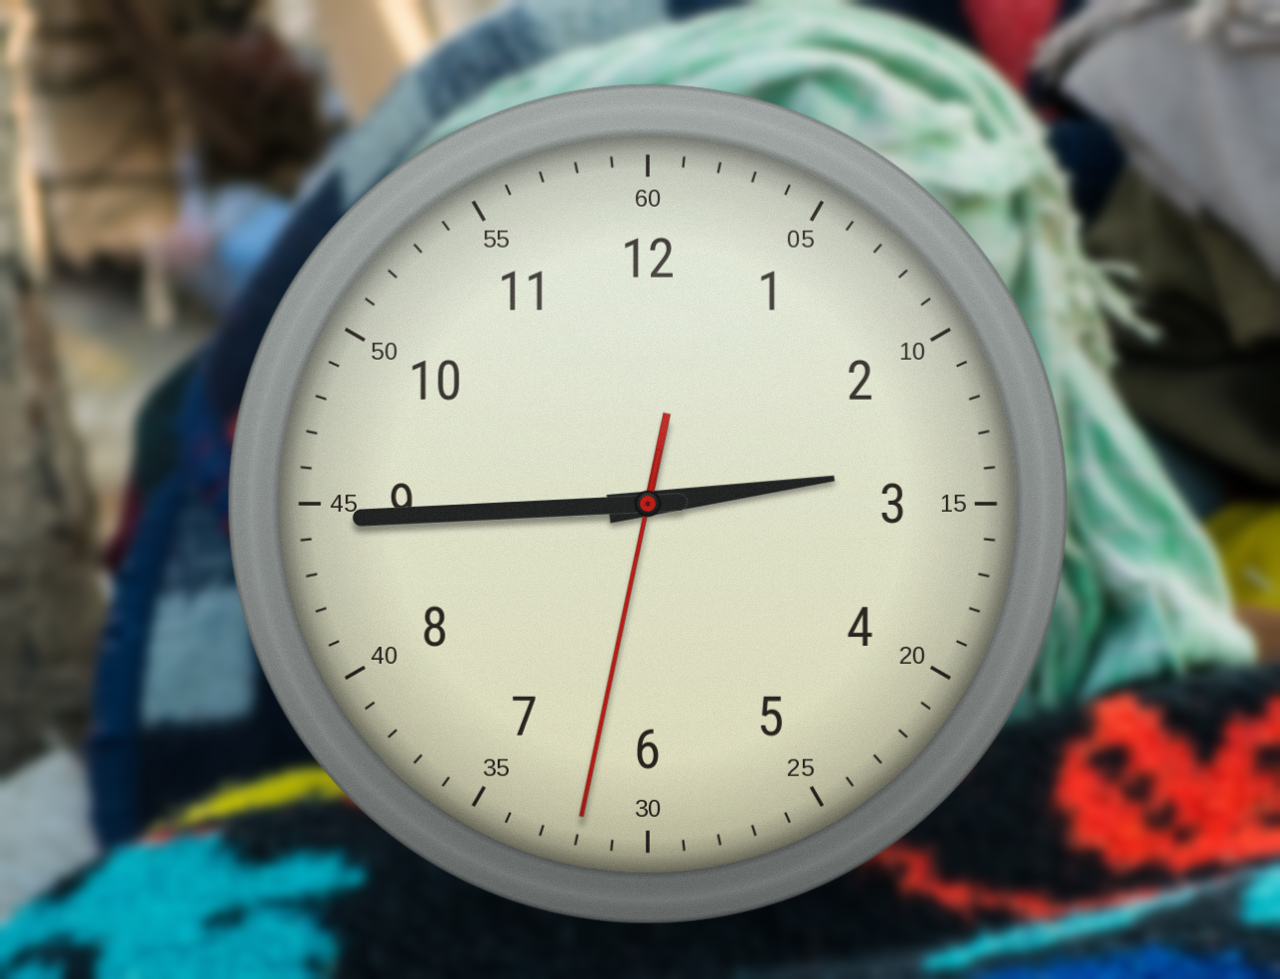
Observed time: 2h44m32s
